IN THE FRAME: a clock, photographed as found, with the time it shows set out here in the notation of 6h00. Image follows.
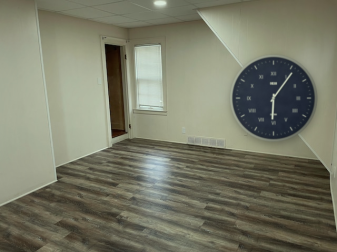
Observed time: 6h06
